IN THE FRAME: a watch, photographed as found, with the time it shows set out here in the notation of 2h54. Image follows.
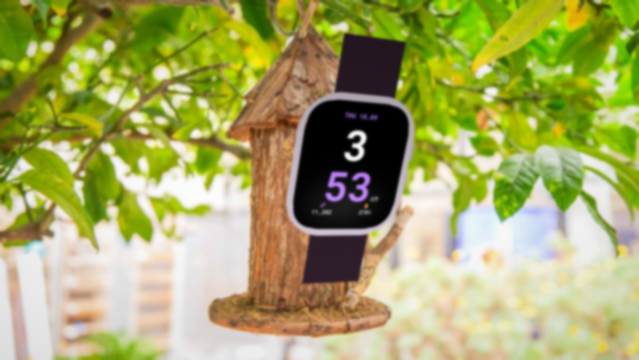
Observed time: 3h53
